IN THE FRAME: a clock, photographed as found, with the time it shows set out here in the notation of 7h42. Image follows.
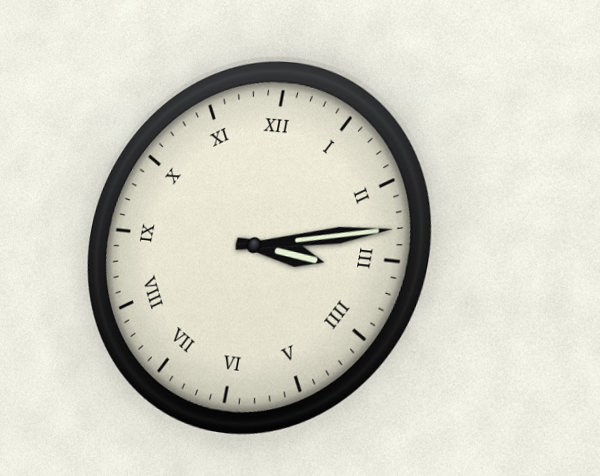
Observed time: 3h13
